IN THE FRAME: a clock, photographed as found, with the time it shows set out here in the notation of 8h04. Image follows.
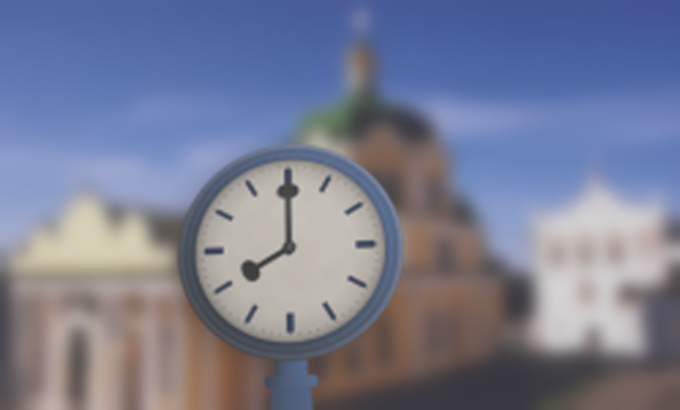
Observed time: 8h00
